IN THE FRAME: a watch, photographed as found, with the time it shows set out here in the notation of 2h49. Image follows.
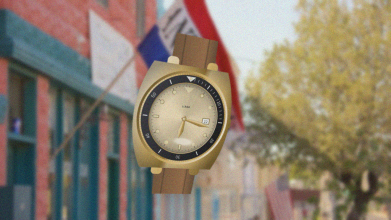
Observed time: 6h17
